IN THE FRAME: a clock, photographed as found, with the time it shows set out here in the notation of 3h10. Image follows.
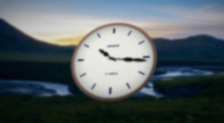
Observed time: 10h16
